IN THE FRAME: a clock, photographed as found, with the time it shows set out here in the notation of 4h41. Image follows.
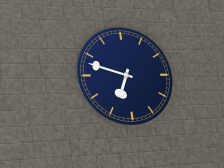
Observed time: 6h48
